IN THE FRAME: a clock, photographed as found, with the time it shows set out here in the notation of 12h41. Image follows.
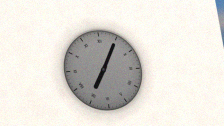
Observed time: 7h05
